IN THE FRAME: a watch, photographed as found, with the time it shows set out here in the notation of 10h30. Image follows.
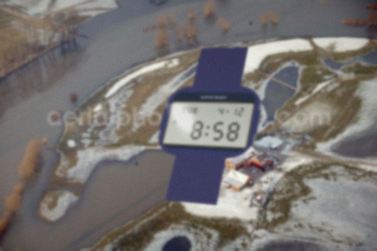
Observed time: 8h58
